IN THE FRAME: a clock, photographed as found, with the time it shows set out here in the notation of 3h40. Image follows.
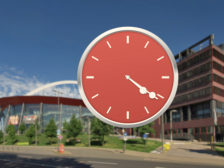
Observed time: 4h21
